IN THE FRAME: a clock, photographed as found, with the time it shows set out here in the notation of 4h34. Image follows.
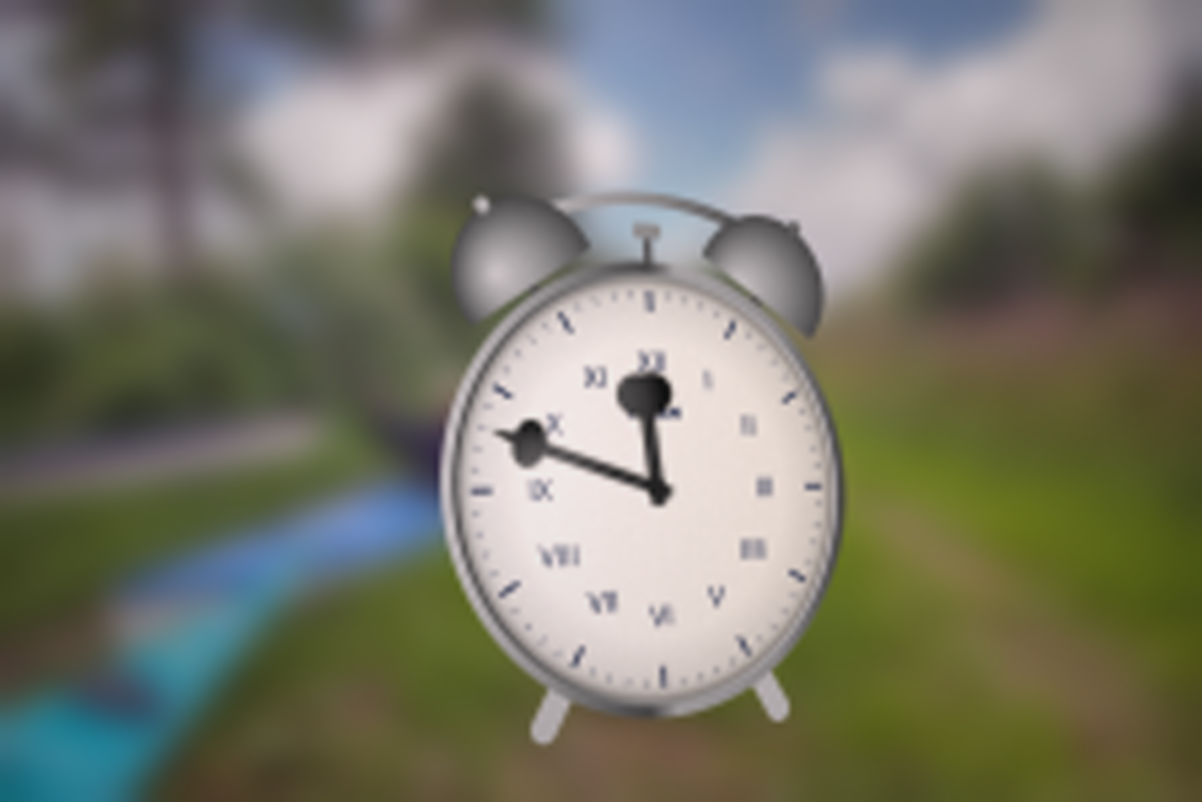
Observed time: 11h48
